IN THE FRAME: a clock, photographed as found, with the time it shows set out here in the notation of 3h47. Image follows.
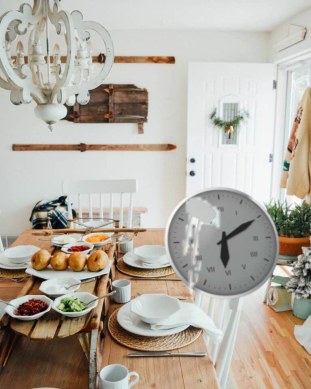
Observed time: 6h10
